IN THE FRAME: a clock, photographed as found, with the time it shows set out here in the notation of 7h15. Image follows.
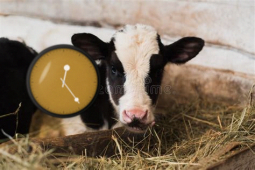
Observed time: 12h24
